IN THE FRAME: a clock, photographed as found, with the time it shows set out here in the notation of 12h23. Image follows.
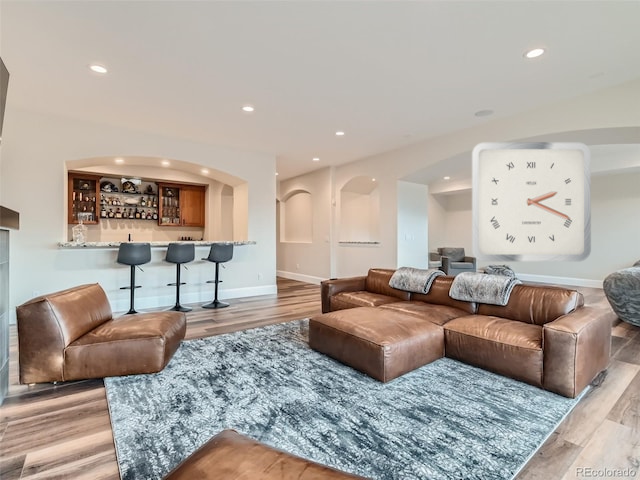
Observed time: 2h19
